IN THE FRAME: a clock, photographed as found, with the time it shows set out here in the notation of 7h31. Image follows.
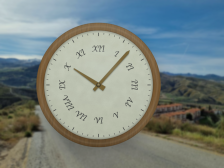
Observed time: 10h07
